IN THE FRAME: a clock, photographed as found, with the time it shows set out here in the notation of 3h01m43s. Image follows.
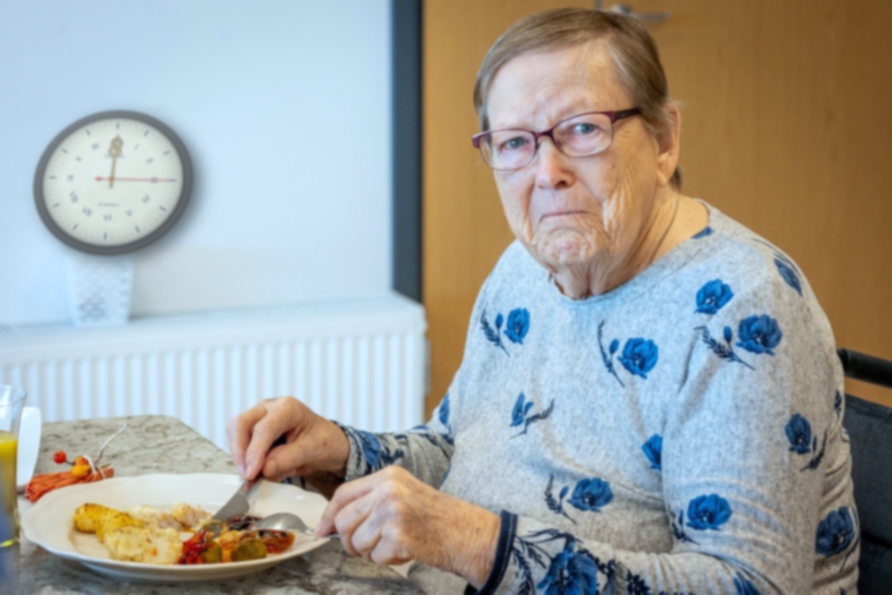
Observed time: 12h00m15s
